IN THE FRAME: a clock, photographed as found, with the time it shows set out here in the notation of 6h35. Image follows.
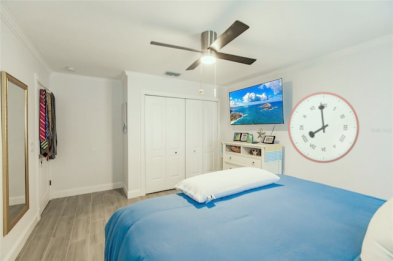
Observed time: 7h59
